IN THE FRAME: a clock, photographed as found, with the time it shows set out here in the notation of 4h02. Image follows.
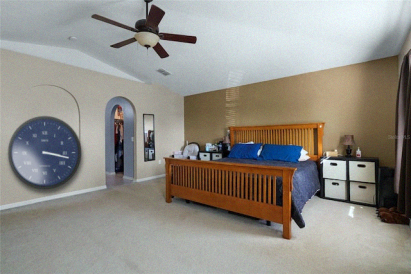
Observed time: 3h17
